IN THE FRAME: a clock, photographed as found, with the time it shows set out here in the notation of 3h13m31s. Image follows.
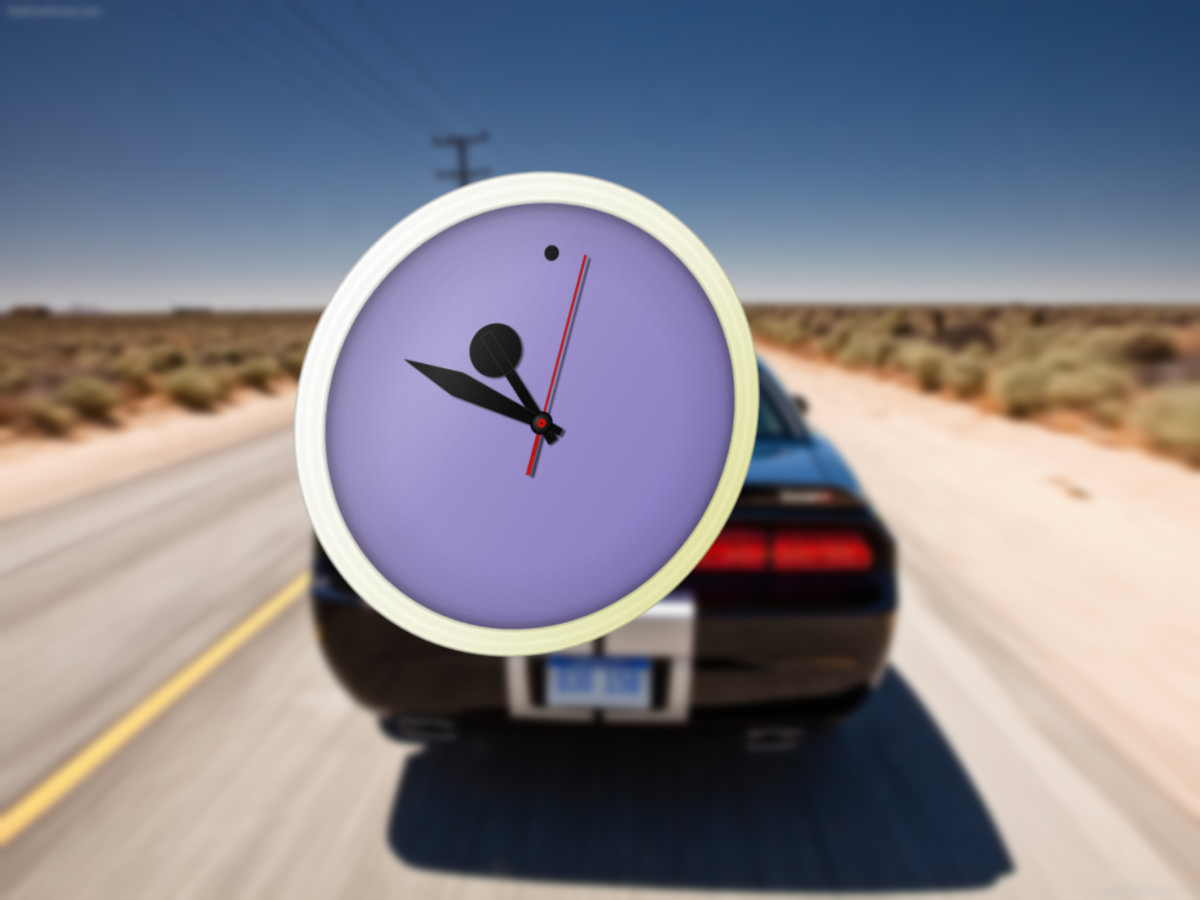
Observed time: 10h49m02s
